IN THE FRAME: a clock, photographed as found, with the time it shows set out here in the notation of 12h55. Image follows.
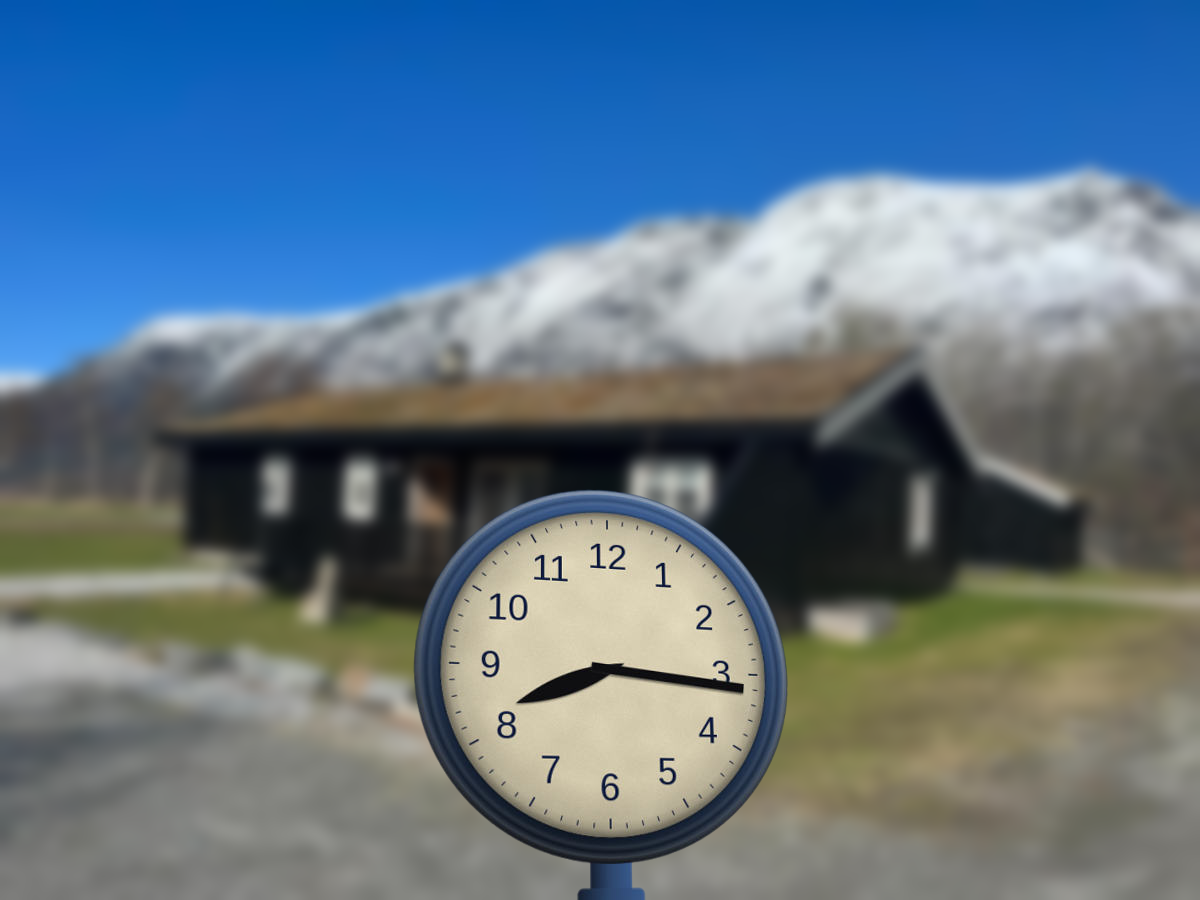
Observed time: 8h16
